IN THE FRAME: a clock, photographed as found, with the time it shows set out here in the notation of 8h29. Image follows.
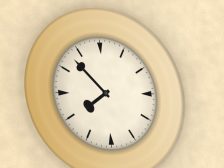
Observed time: 7h53
